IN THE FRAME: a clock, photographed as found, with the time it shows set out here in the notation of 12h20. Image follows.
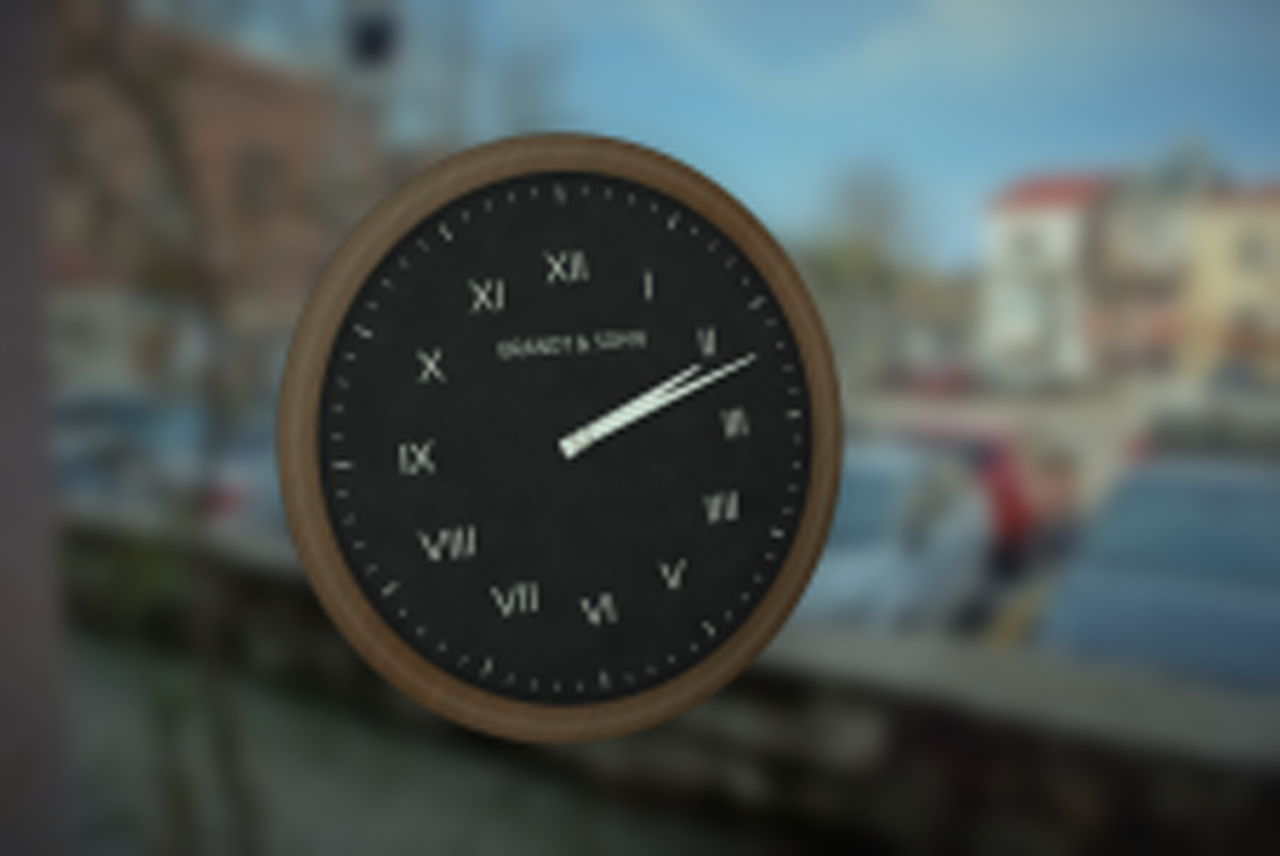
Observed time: 2h12
